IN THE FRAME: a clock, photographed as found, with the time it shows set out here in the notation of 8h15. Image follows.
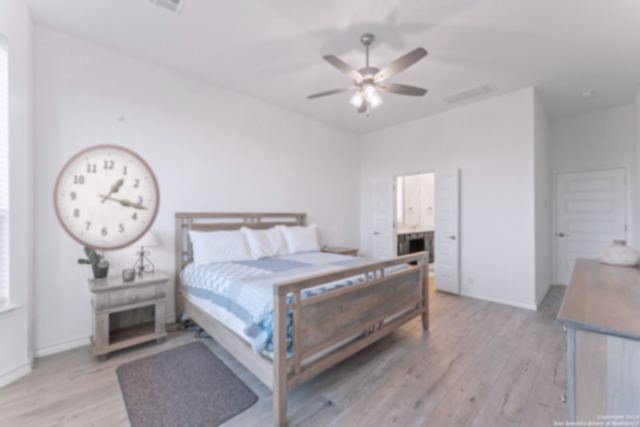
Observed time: 1h17
